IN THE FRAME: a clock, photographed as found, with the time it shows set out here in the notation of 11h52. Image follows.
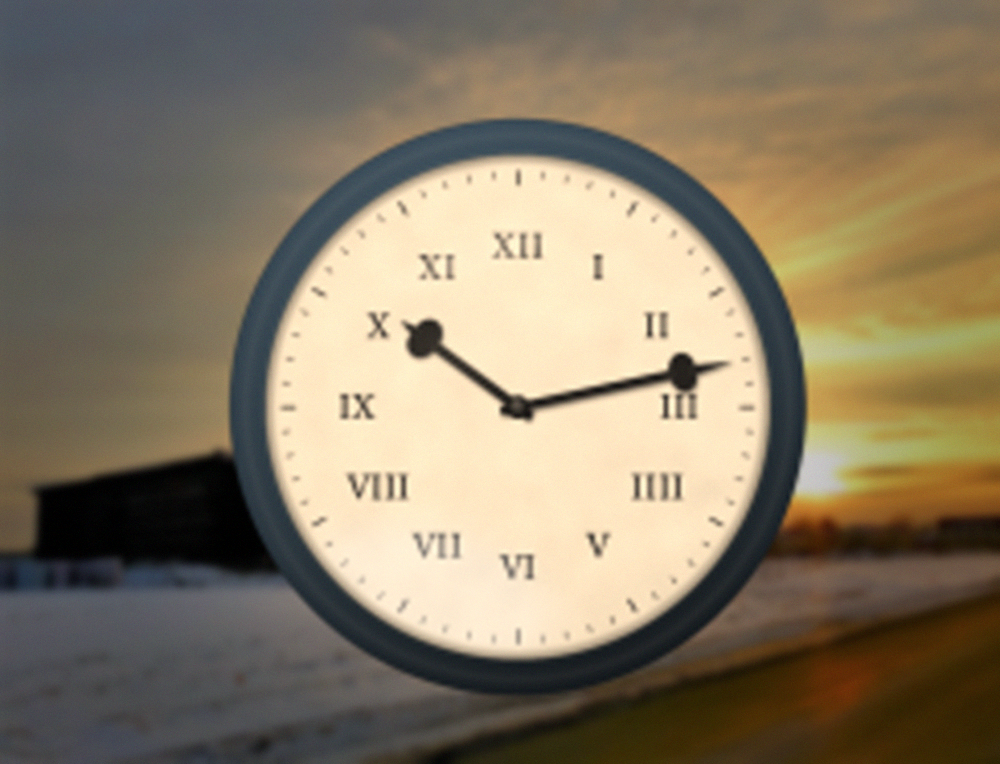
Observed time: 10h13
